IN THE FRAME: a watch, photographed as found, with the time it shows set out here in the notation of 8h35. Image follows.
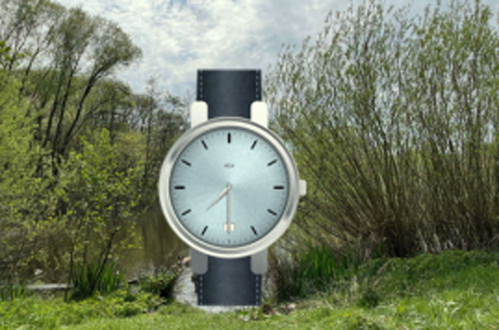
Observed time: 7h30
